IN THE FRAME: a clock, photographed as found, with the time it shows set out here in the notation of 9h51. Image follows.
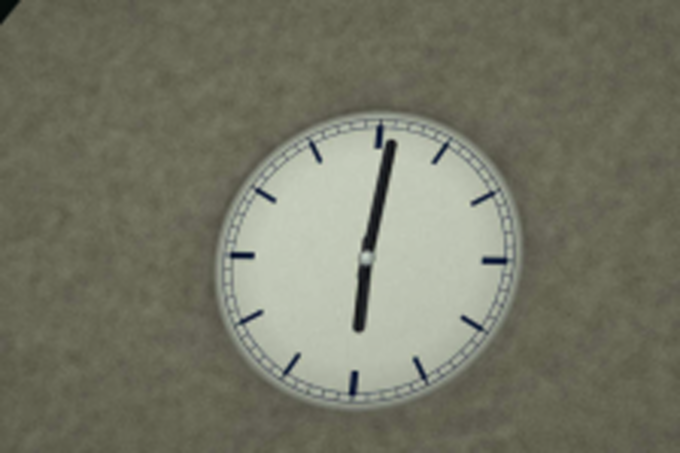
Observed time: 6h01
